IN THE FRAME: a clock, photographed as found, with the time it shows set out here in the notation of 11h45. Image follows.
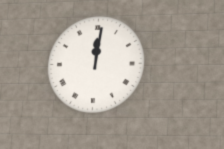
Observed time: 12h01
